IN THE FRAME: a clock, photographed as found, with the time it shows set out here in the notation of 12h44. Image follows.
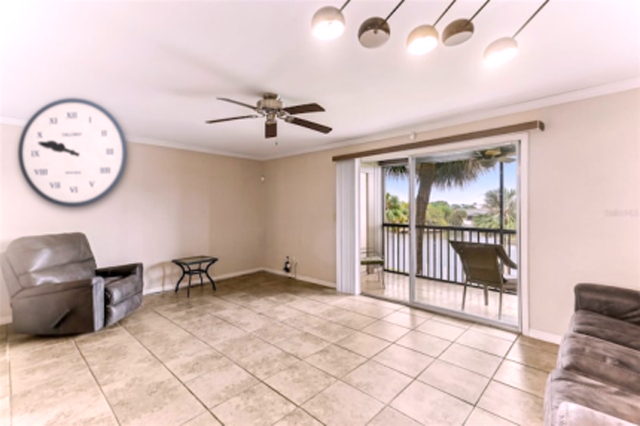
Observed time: 9h48
